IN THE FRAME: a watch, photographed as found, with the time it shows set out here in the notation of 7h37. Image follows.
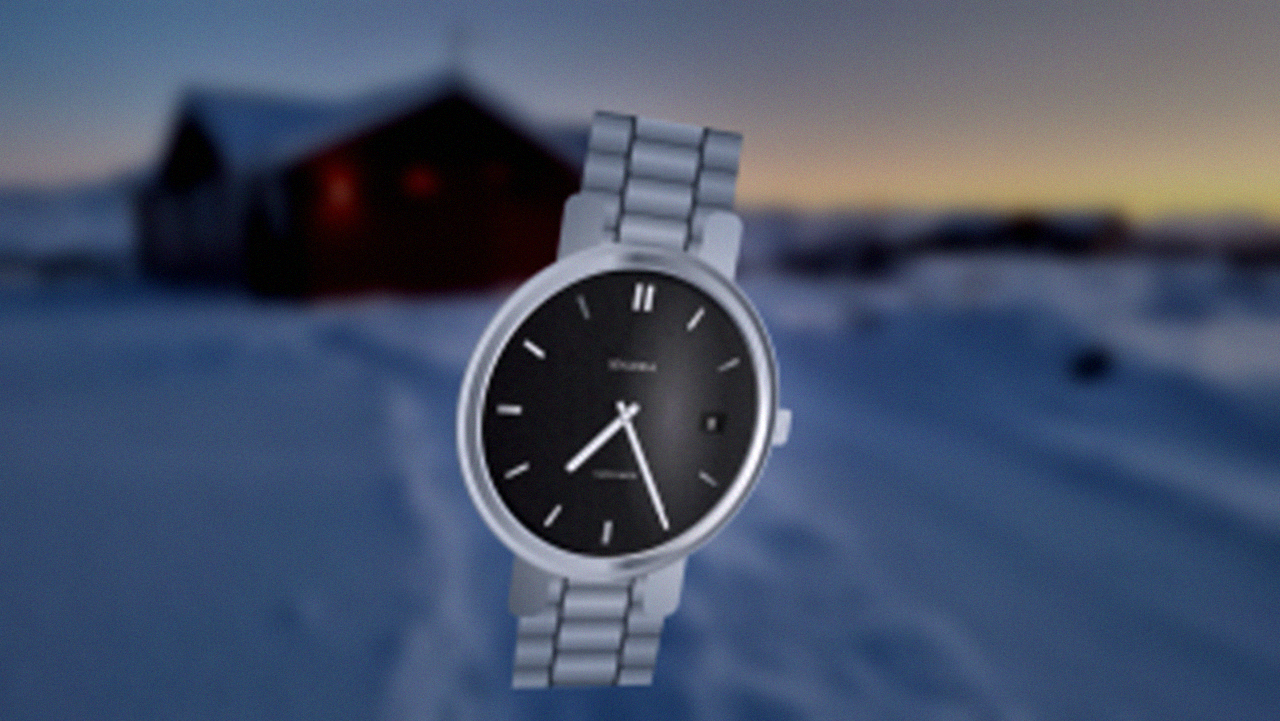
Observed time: 7h25
